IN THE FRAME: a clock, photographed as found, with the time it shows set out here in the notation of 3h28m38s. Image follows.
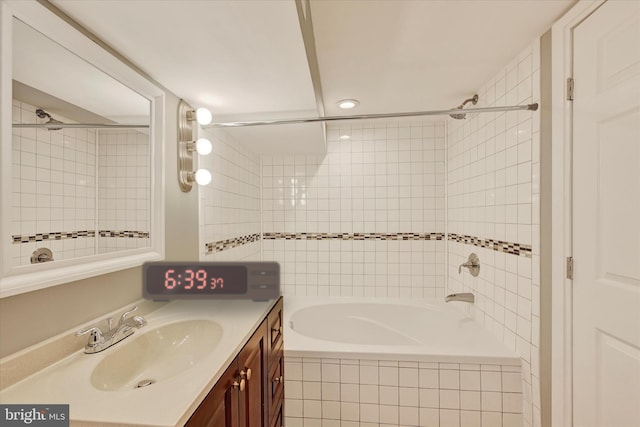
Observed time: 6h39m37s
